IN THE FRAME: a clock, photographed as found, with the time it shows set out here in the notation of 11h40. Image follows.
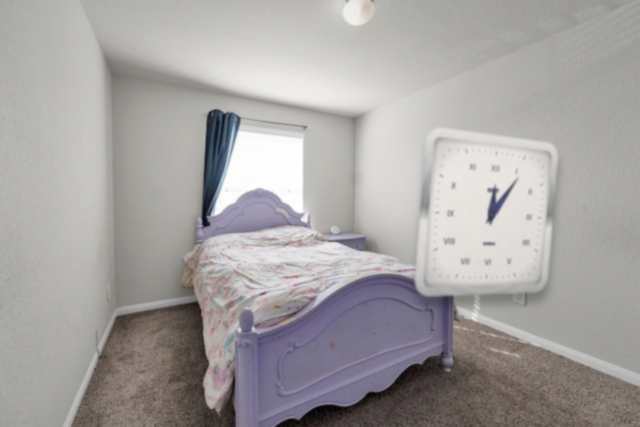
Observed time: 12h06
